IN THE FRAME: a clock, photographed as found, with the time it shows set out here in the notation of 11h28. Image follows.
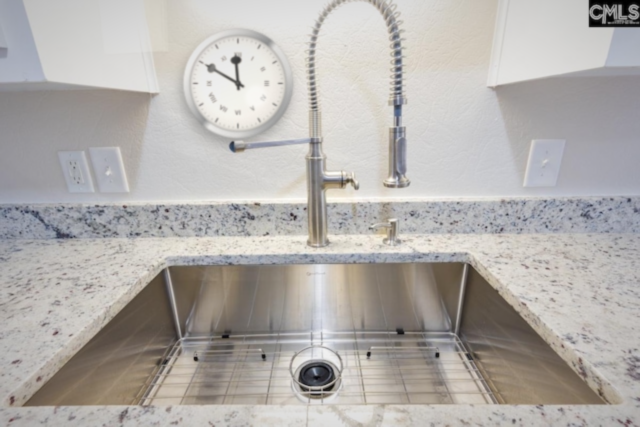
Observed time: 11h50
